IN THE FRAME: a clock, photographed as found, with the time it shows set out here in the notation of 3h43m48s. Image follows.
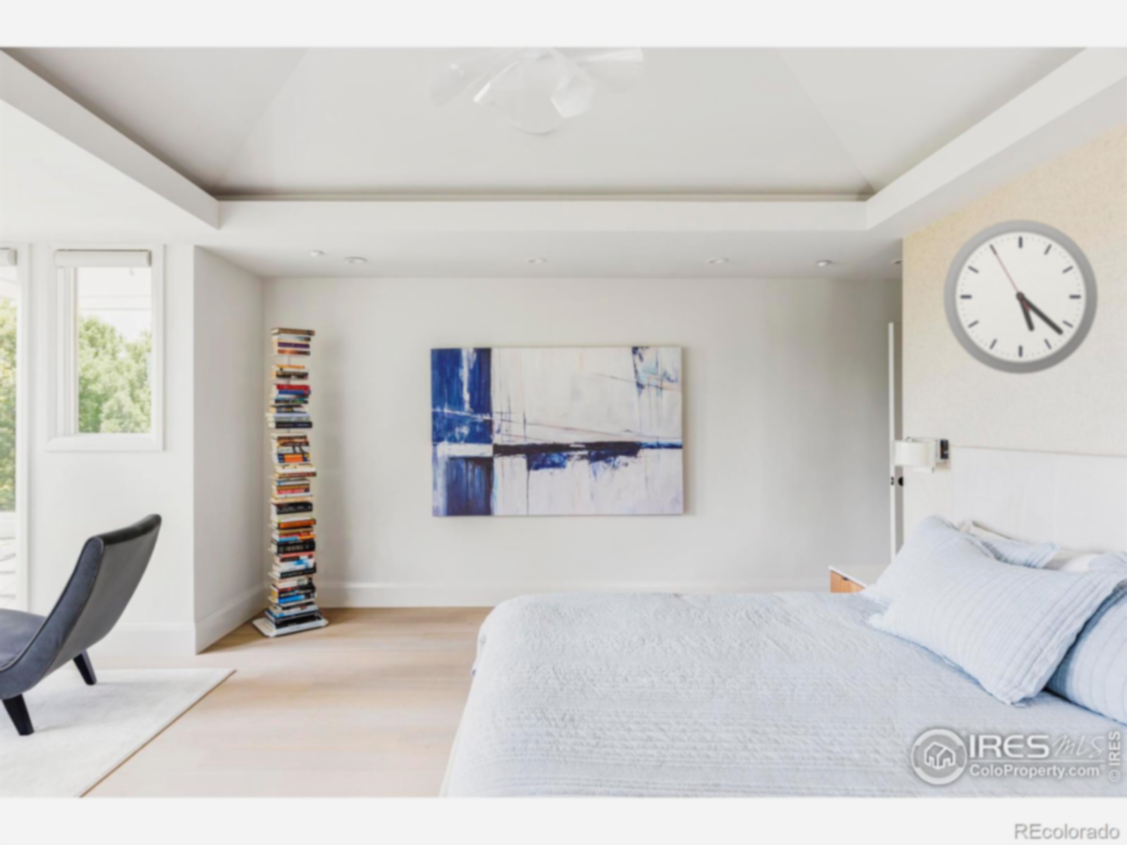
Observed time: 5h21m55s
